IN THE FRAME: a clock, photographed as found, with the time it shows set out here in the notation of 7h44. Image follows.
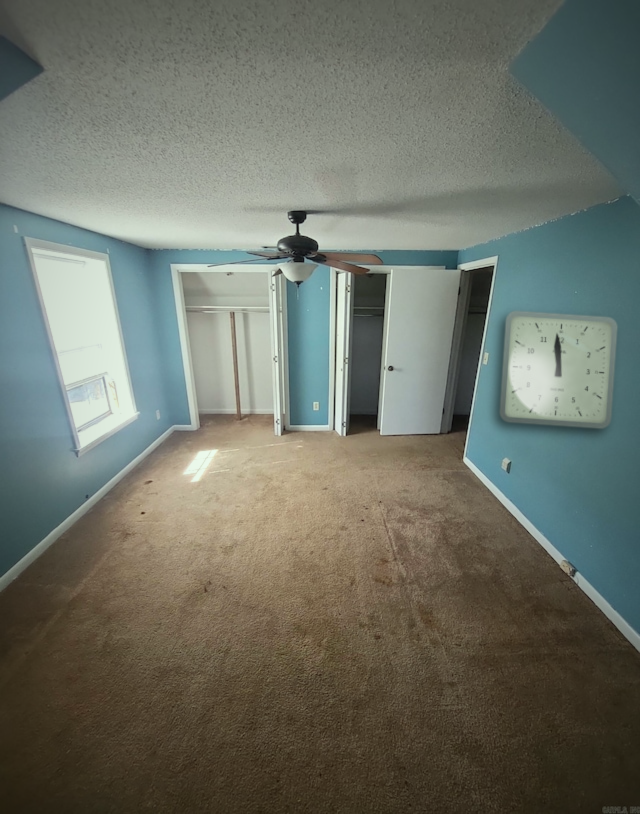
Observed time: 11h59
